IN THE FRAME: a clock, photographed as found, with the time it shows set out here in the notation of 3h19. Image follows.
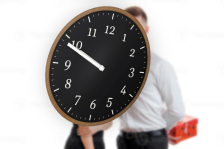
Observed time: 9h49
